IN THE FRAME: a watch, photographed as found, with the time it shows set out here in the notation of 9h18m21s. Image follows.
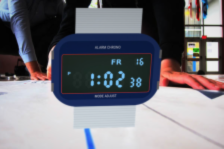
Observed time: 1h02m38s
